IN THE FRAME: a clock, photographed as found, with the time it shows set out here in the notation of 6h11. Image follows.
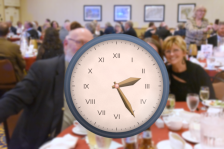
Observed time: 2h25
